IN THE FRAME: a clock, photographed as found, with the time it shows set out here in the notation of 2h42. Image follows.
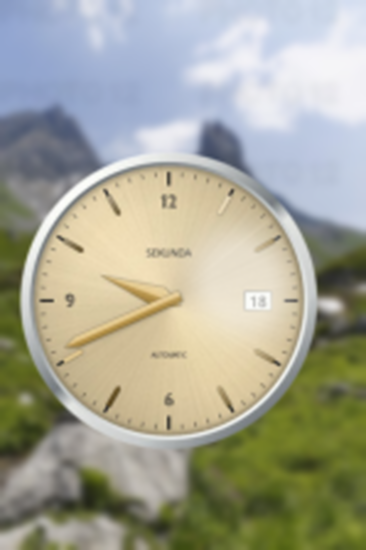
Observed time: 9h41
